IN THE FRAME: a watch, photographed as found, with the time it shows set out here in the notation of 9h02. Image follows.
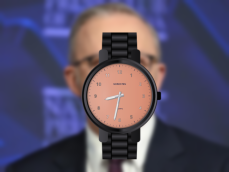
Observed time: 8h32
